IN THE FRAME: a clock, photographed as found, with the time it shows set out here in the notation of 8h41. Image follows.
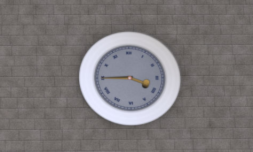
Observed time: 3h45
